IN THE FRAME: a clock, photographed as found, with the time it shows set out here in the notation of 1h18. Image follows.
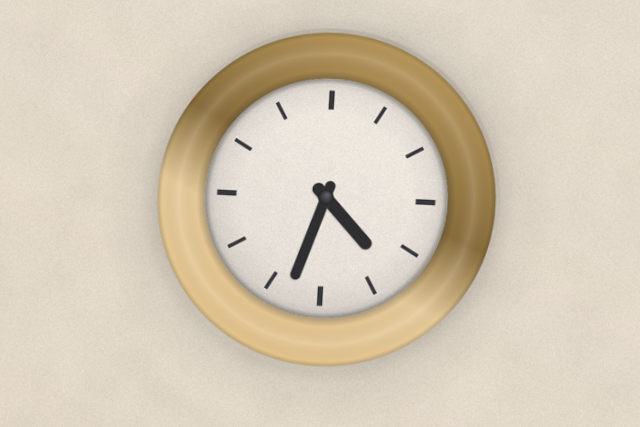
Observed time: 4h33
